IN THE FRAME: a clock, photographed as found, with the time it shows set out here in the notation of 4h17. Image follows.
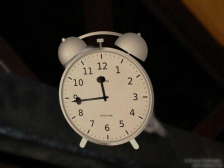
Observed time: 11h44
